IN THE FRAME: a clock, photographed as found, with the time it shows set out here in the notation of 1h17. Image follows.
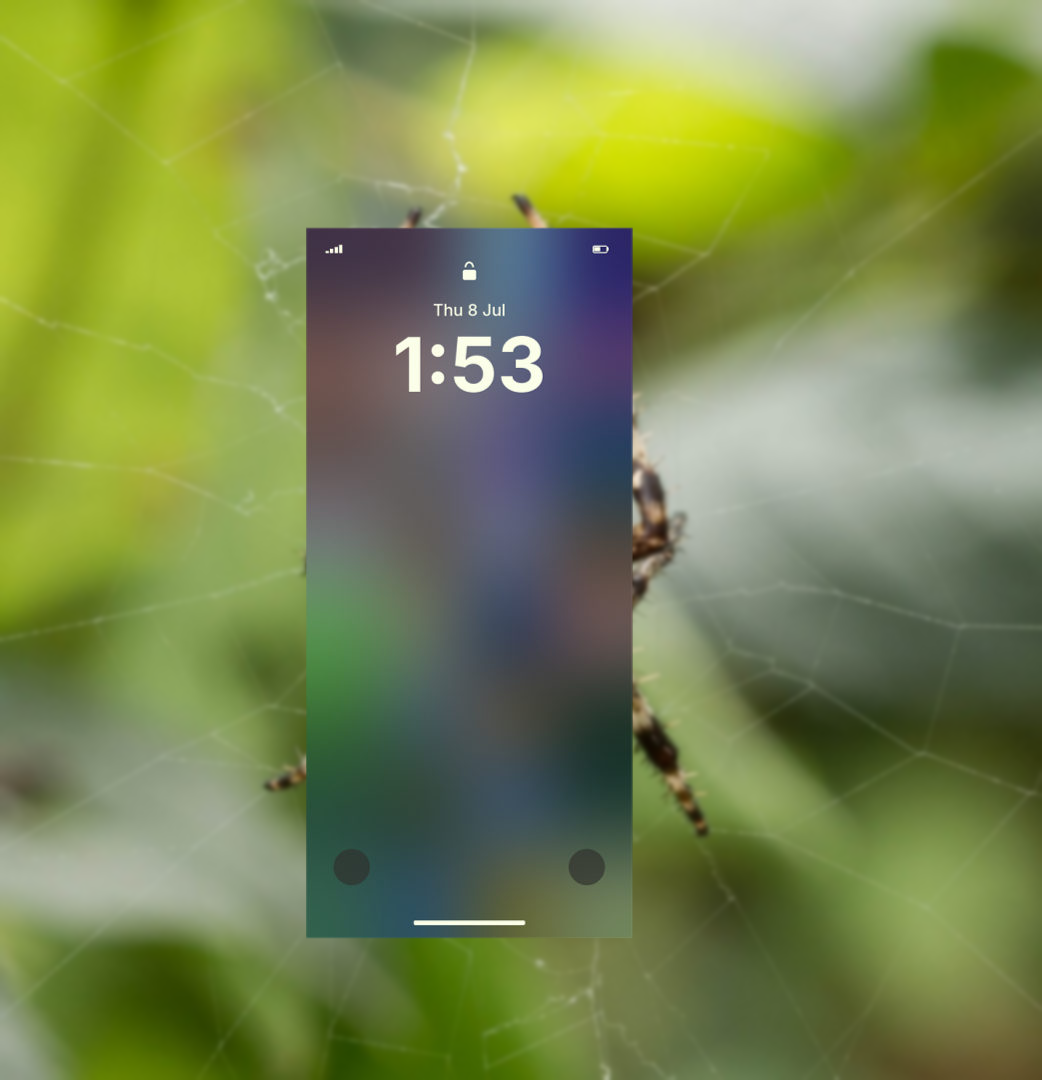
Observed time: 1h53
